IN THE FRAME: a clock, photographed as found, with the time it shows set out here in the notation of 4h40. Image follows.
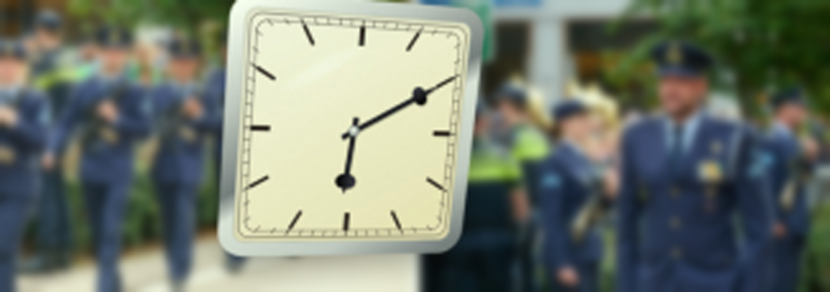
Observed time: 6h10
